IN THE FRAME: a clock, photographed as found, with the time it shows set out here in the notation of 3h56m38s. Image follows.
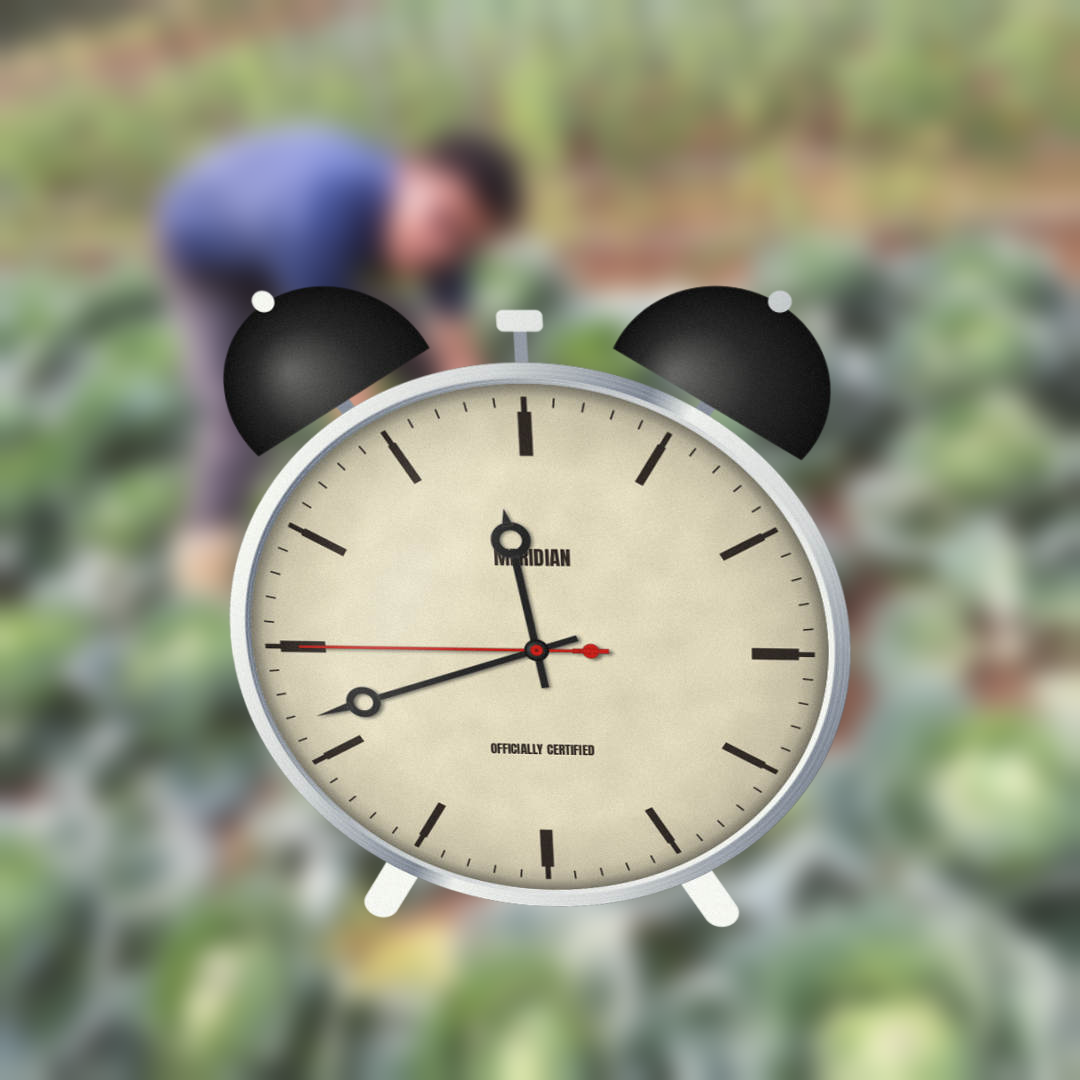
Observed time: 11h41m45s
